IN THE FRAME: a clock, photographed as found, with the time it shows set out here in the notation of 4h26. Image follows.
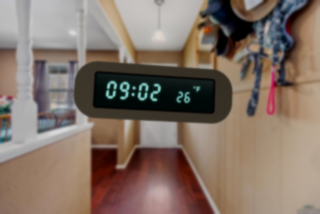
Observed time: 9h02
